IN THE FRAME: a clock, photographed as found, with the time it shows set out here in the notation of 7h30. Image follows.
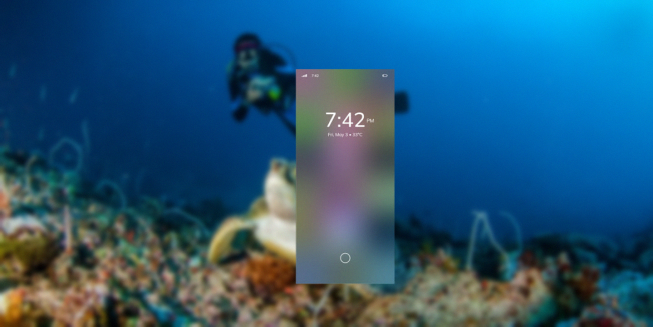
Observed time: 7h42
